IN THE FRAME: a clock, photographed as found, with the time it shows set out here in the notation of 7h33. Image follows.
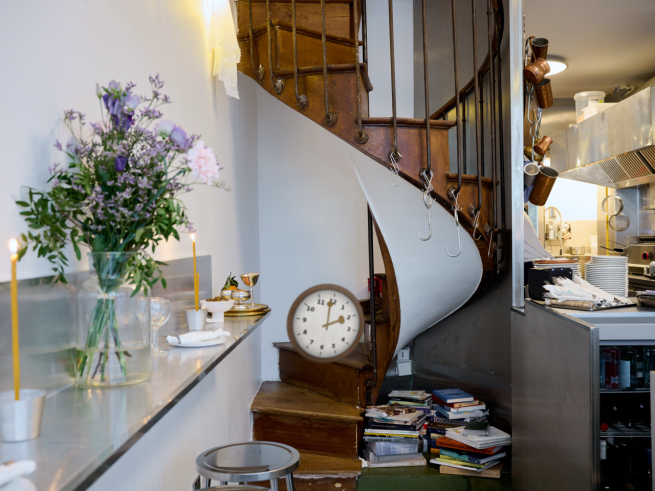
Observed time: 1h59
